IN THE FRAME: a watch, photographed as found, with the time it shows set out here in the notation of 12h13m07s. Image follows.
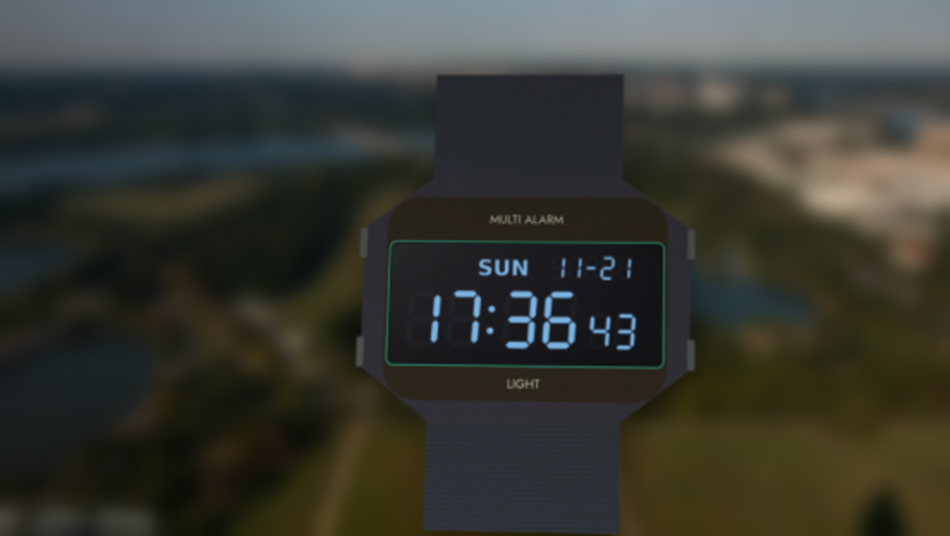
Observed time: 17h36m43s
